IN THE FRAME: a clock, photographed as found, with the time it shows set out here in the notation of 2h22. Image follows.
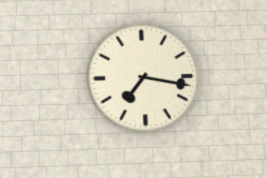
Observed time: 7h17
